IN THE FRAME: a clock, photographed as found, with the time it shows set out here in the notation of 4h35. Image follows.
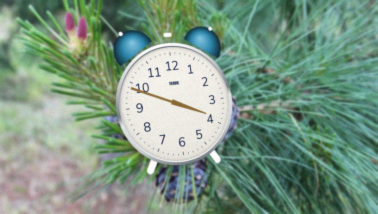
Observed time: 3h49
